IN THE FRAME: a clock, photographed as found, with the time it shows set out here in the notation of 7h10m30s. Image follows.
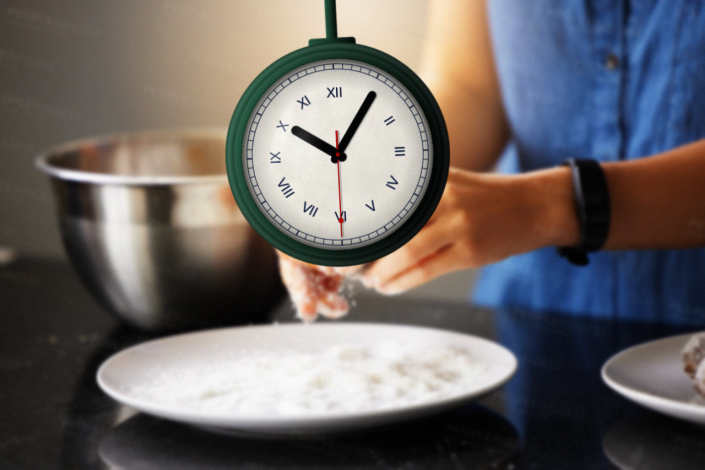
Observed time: 10h05m30s
